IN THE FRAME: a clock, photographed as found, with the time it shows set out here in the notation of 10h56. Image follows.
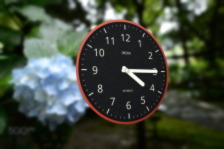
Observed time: 4h15
